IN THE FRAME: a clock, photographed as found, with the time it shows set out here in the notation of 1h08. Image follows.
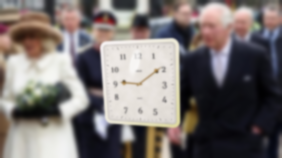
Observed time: 9h09
